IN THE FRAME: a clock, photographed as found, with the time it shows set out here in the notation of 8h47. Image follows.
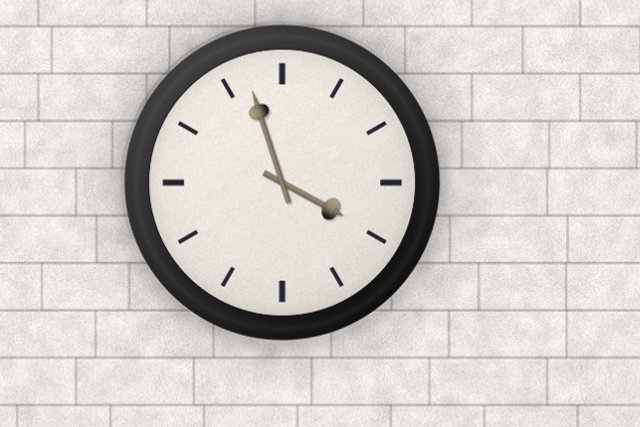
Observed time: 3h57
